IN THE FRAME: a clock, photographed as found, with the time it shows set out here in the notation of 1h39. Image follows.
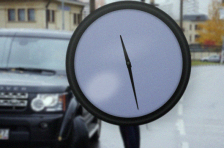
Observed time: 11h28
